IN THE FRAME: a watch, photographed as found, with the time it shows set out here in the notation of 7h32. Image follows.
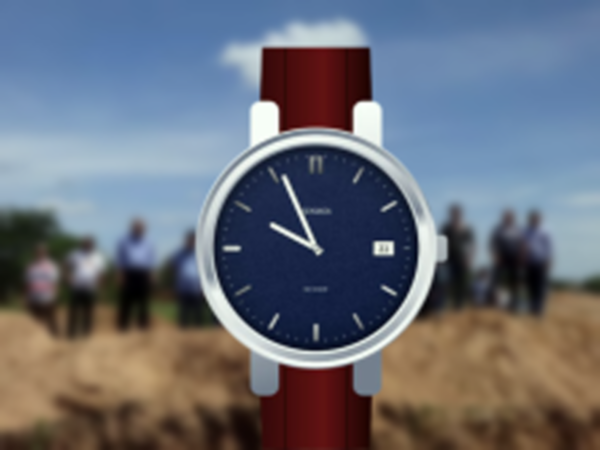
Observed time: 9h56
